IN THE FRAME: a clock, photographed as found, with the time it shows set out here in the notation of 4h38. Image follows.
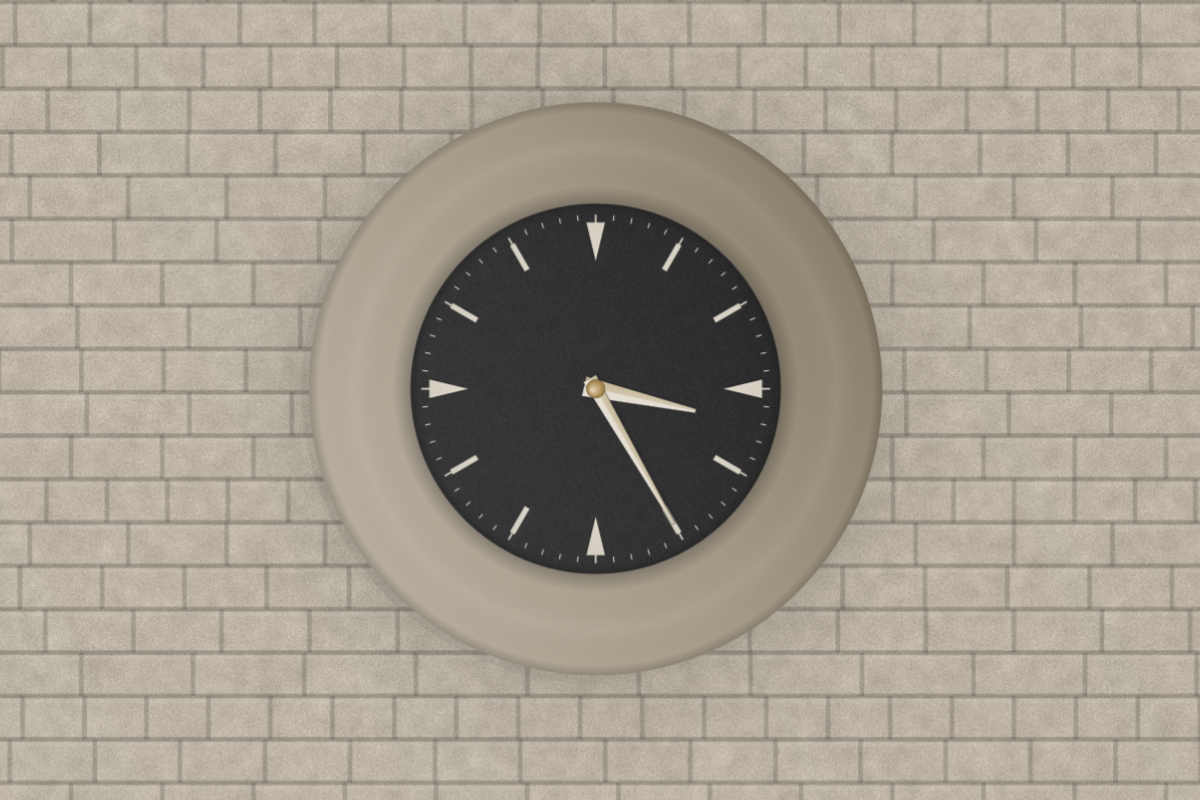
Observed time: 3h25
